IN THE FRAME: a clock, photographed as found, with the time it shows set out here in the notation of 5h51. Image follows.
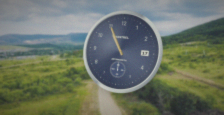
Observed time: 10h55
